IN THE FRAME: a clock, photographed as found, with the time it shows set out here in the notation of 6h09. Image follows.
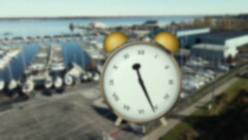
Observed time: 11h26
